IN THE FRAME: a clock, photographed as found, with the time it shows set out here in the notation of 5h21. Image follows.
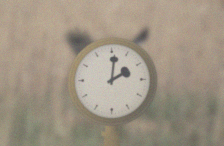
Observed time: 2h01
